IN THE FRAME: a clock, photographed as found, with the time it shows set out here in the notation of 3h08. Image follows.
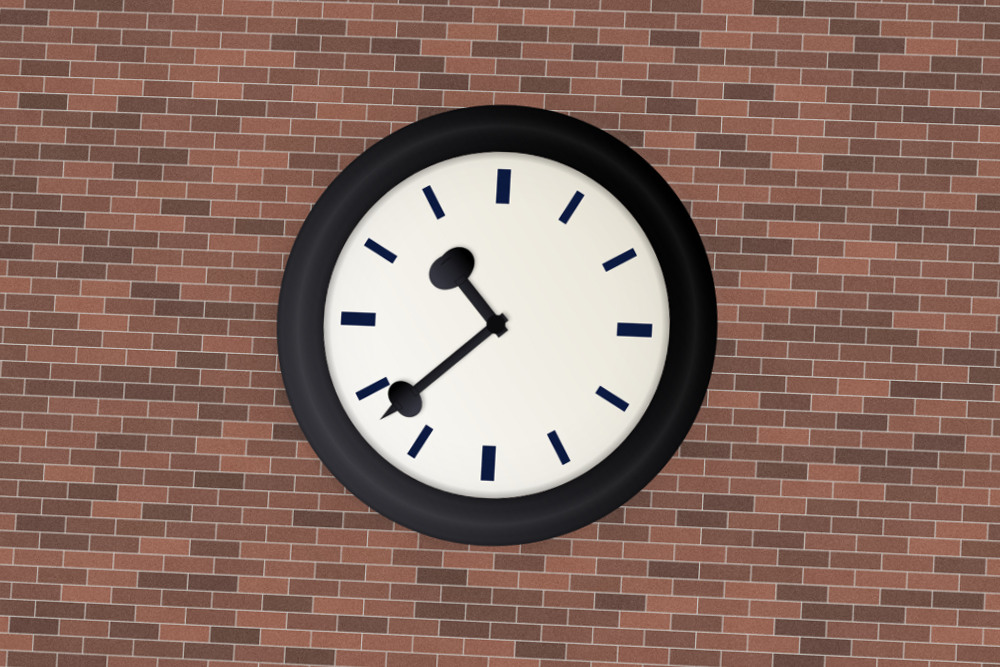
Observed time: 10h38
